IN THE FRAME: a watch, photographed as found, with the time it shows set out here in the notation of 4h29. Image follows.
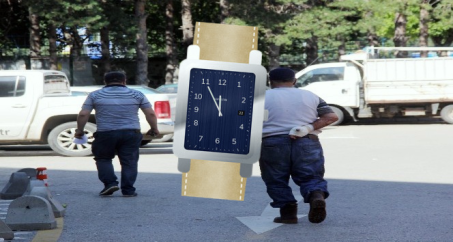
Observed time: 11h55
